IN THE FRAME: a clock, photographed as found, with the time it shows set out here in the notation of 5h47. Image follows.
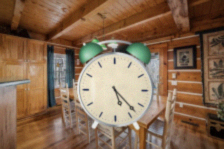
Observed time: 5h23
